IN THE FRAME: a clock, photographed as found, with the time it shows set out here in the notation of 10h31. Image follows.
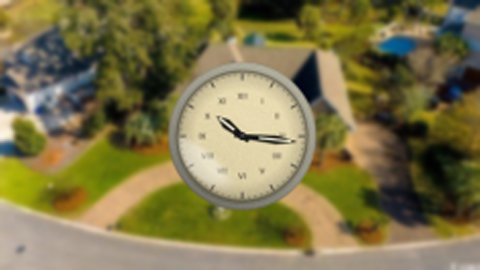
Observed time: 10h16
